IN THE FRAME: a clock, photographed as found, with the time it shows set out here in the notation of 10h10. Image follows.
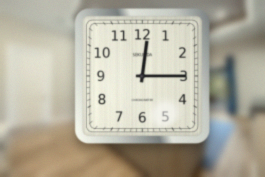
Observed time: 12h15
